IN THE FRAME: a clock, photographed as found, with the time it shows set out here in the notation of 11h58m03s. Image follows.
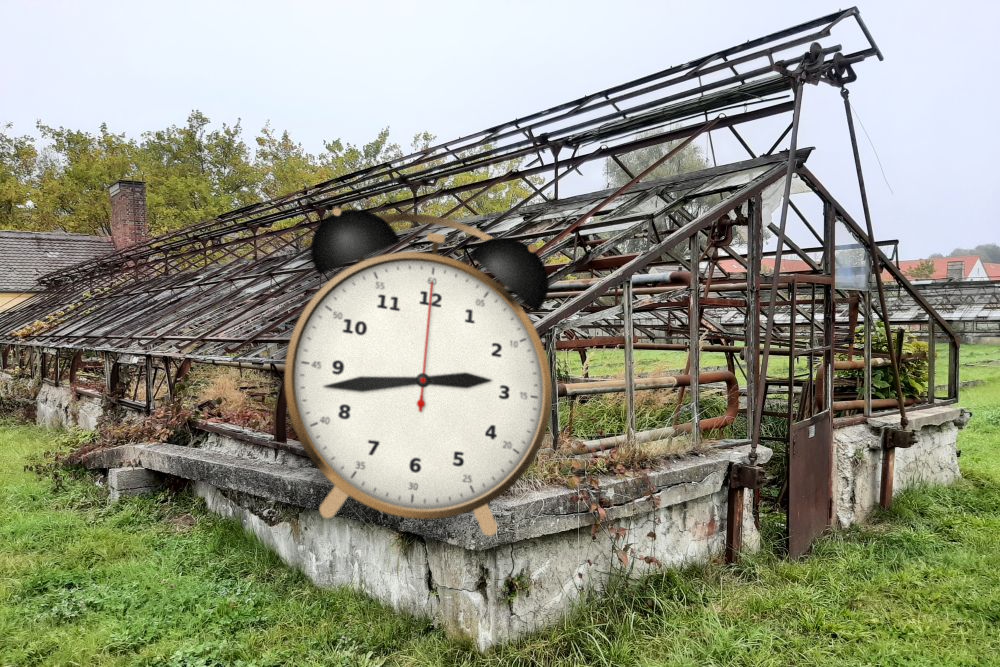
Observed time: 2h43m00s
